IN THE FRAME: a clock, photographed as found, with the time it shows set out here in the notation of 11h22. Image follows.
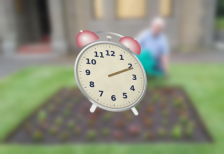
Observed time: 2h11
